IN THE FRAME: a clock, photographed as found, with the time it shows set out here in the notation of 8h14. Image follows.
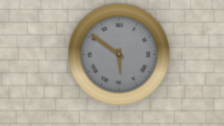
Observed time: 5h51
